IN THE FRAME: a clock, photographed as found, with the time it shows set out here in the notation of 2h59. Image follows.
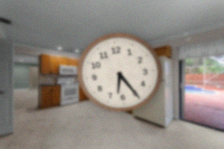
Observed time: 6h25
